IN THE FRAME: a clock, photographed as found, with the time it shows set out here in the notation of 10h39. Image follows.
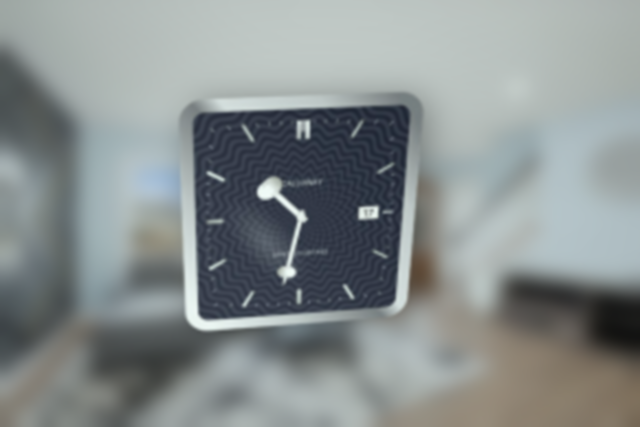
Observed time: 10h32
